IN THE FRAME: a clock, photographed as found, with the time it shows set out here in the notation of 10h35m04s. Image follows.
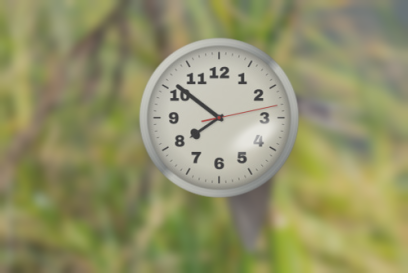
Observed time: 7h51m13s
